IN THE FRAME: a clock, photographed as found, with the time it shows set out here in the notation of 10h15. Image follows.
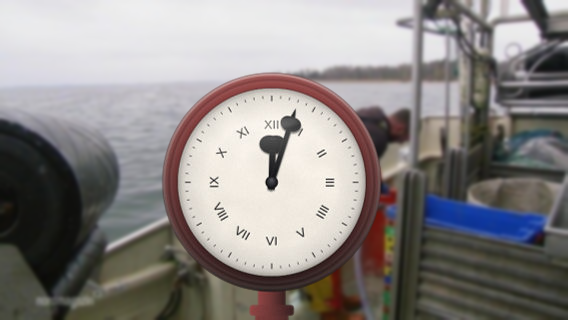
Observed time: 12h03
